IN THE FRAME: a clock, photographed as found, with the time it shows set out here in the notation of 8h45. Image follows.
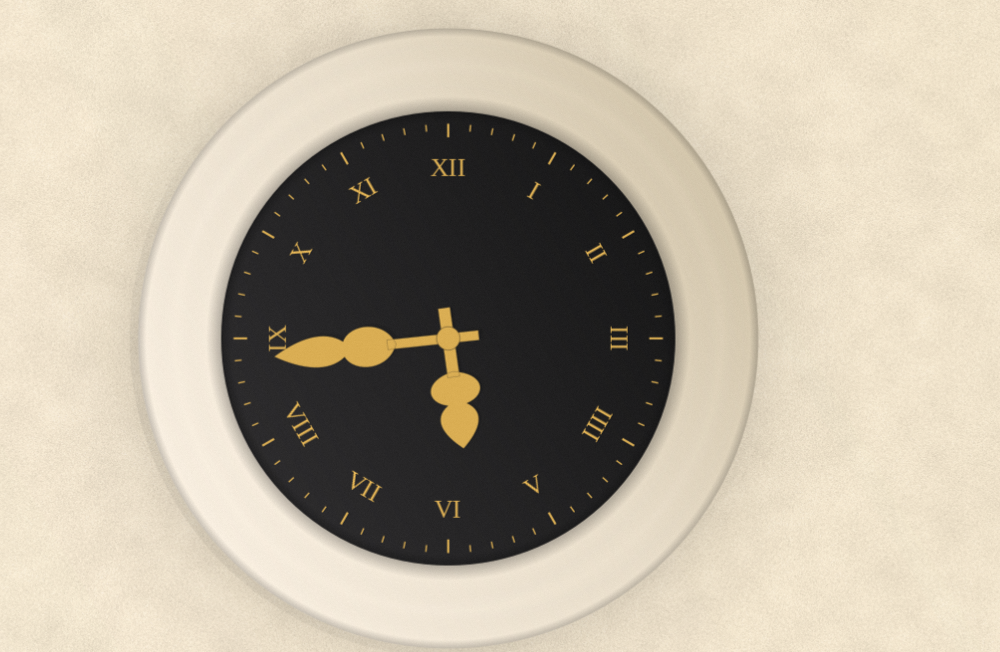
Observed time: 5h44
